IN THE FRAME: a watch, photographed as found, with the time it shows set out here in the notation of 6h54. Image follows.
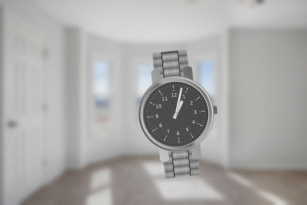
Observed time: 1h03
